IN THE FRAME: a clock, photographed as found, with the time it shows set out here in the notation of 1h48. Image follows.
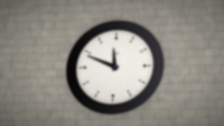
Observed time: 11h49
